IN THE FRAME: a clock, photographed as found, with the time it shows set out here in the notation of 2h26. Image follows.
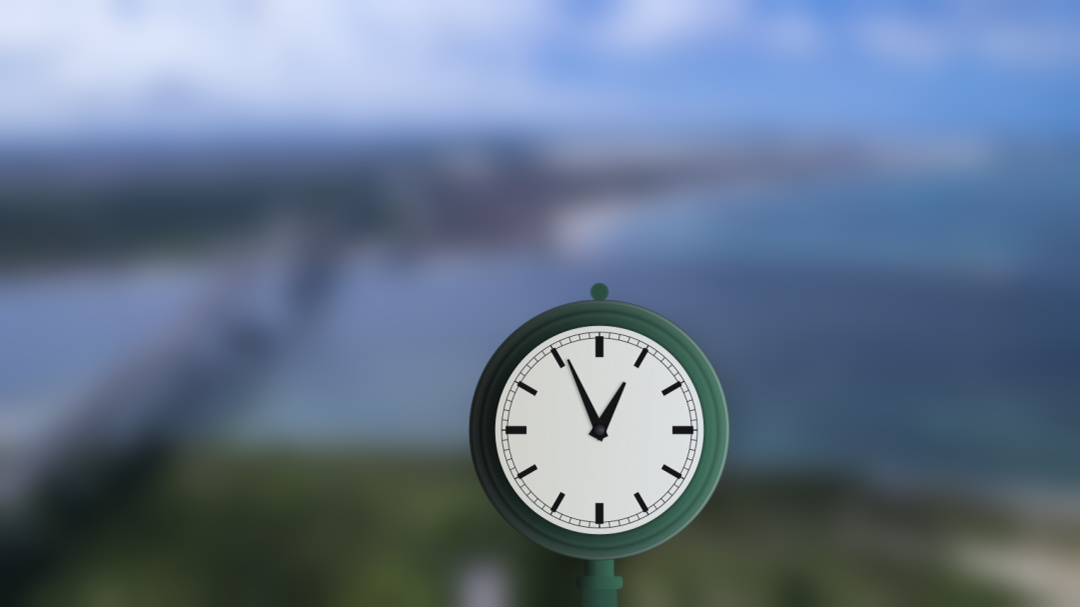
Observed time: 12h56
